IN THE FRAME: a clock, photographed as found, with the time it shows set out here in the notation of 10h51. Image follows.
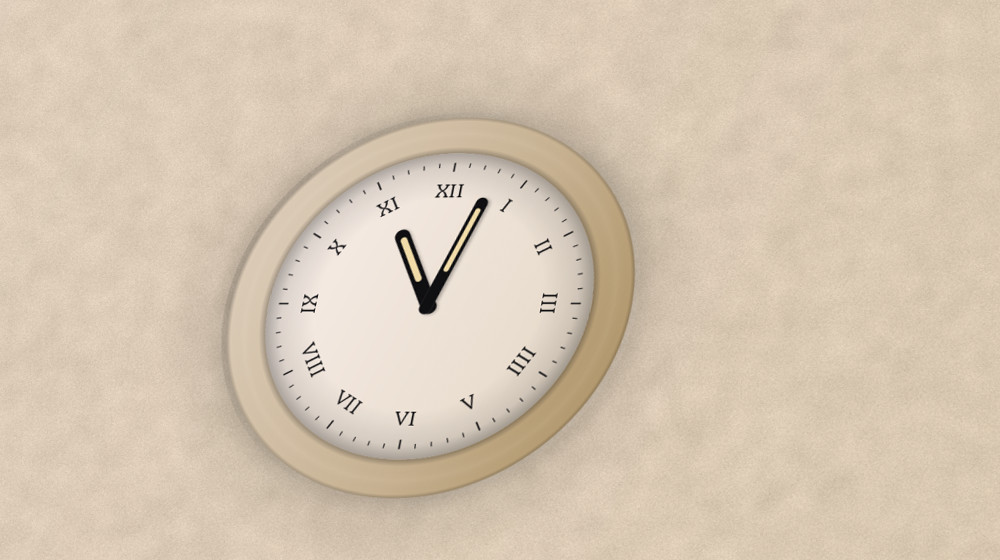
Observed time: 11h03
